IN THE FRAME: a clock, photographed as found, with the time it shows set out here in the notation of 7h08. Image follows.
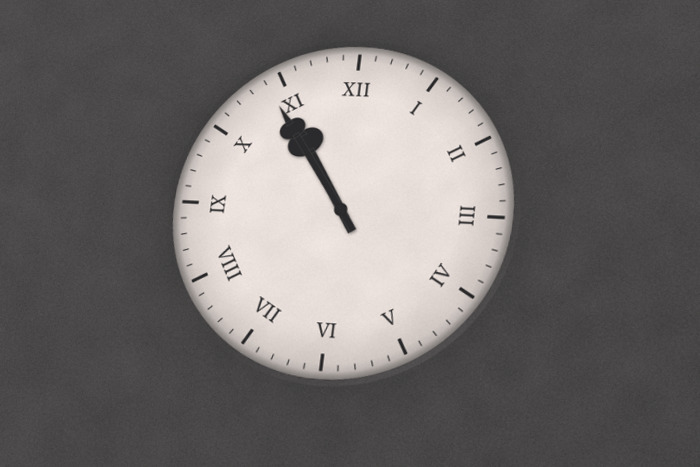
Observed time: 10h54
